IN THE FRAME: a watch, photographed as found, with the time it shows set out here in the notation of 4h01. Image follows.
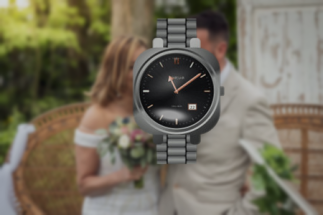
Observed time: 11h09
